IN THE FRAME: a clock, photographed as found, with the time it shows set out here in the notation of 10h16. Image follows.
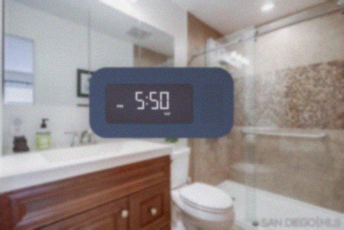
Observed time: 5h50
